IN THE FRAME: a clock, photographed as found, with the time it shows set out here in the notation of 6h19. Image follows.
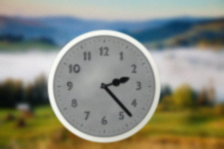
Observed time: 2h23
